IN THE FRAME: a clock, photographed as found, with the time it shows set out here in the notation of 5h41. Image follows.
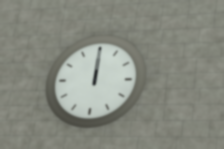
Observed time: 12h00
